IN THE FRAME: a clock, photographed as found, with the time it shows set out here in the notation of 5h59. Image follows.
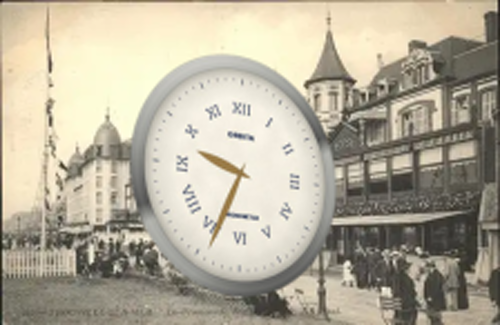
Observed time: 9h34
